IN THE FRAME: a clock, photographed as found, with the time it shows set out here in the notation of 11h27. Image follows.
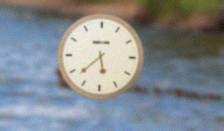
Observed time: 5h38
